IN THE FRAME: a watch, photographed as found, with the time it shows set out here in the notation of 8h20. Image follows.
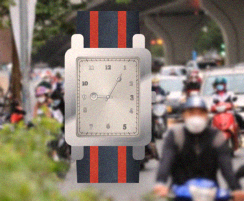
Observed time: 9h05
